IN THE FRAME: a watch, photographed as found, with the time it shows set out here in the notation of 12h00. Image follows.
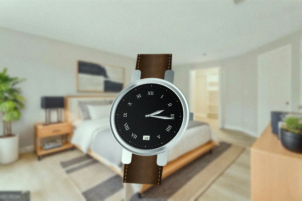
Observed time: 2h16
